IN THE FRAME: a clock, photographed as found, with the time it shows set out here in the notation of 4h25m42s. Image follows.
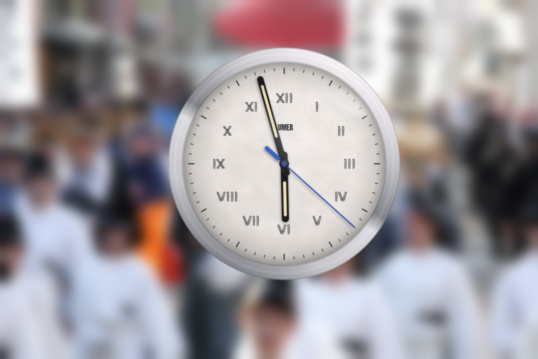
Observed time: 5h57m22s
